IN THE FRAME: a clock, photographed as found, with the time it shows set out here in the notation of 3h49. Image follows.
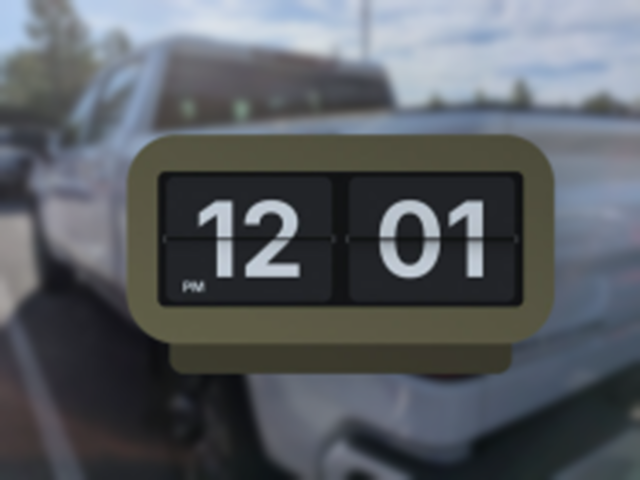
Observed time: 12h01
